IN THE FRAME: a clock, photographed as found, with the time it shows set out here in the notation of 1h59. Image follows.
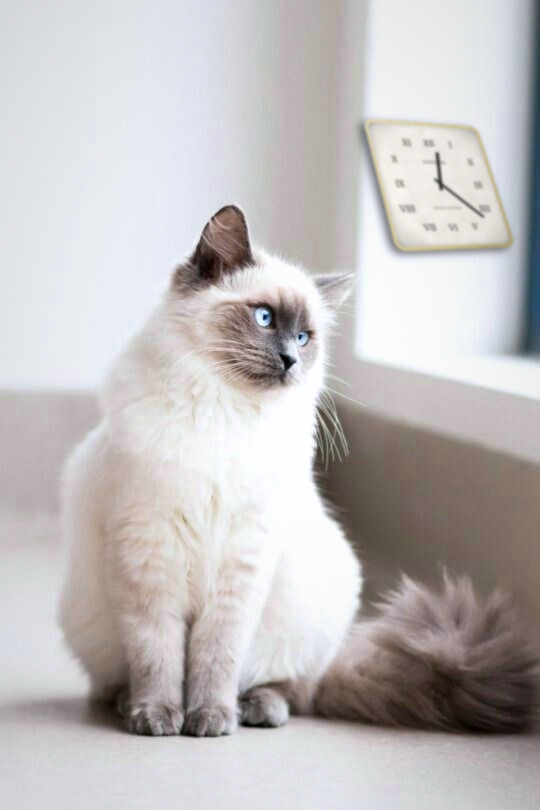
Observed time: 12h22
